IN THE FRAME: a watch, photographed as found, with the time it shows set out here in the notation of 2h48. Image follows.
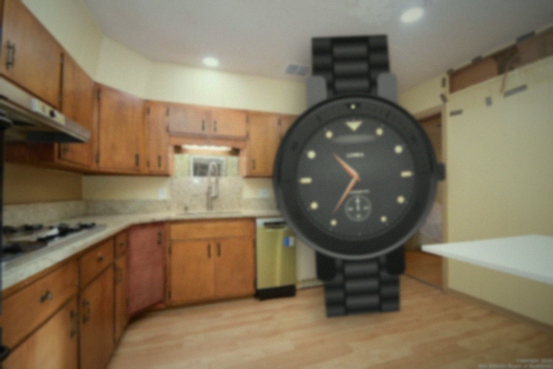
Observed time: 10h36
